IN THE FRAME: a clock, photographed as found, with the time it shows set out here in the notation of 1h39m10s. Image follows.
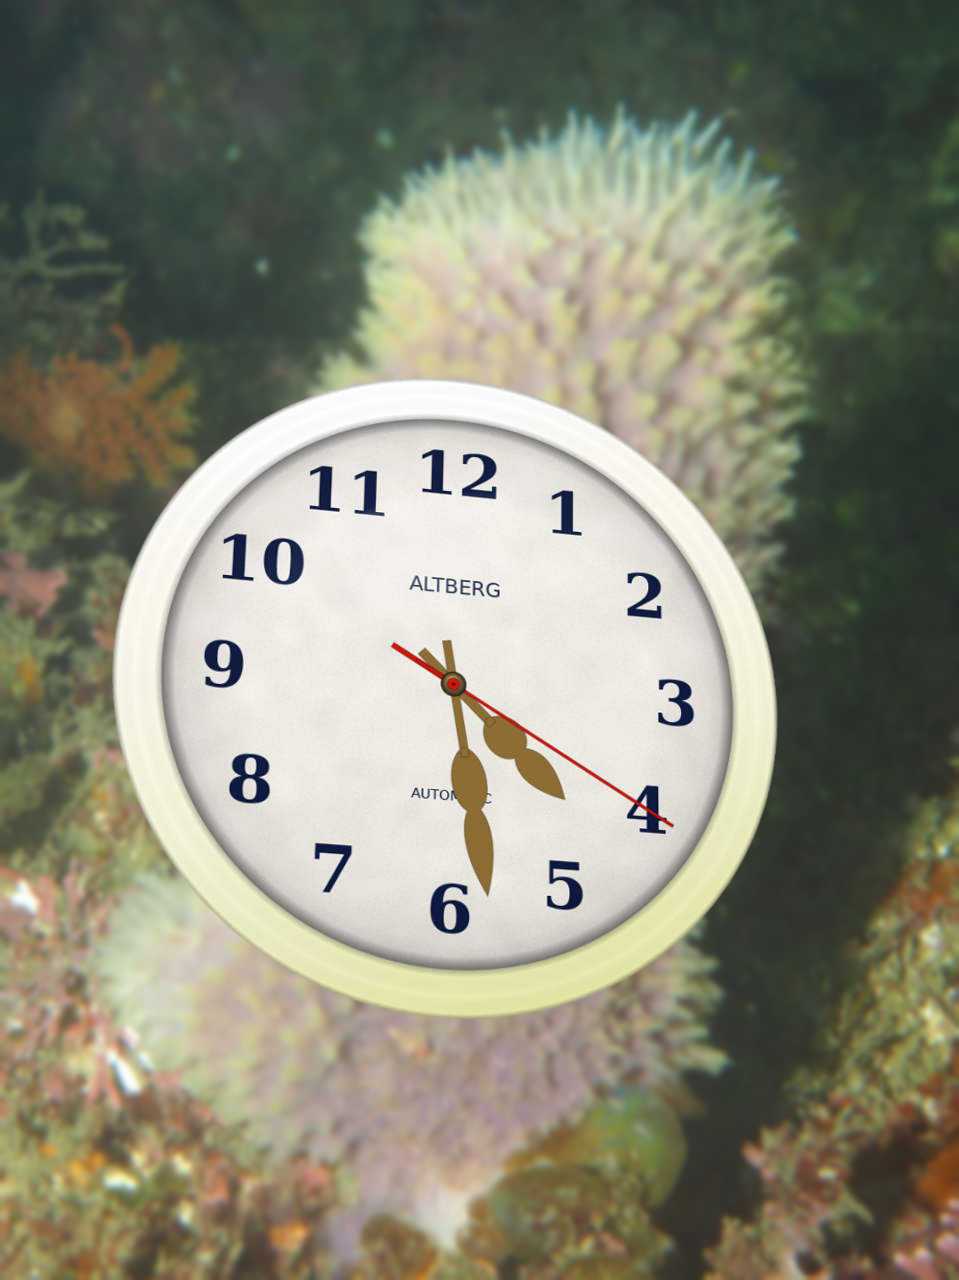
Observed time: 4h28m20s
